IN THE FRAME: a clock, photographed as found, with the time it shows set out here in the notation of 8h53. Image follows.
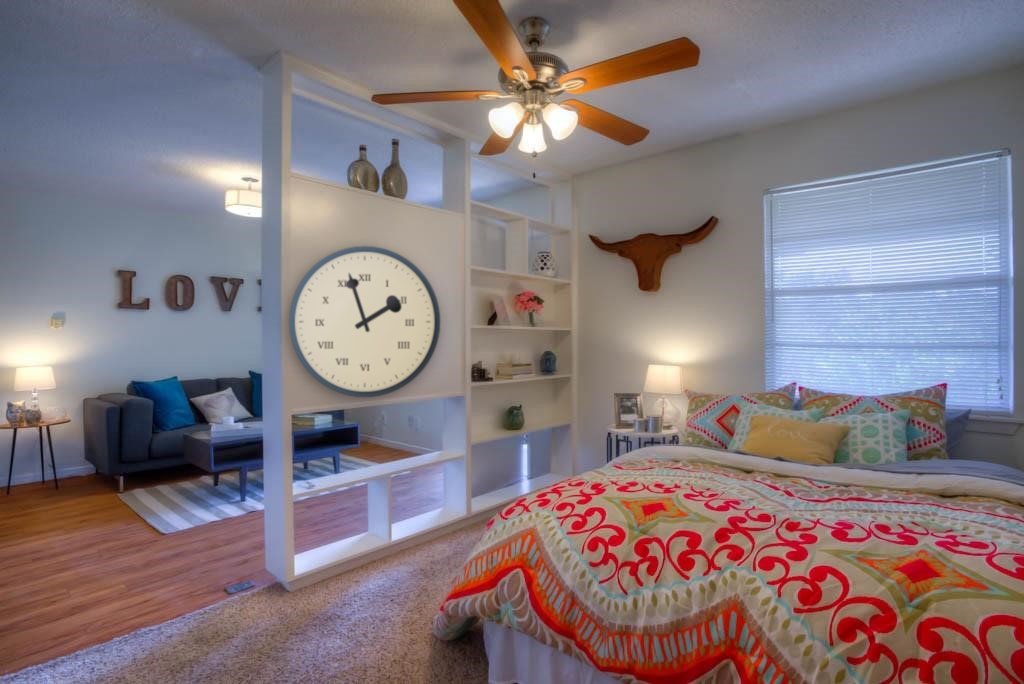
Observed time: 1h57
